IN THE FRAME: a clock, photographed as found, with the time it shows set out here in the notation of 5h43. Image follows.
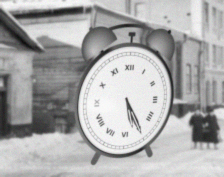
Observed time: 5h25
